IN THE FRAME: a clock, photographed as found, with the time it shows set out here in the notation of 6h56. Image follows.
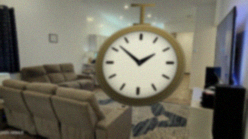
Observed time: 1h52
